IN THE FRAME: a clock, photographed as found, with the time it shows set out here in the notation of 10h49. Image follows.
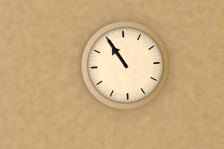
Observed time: 10h55
